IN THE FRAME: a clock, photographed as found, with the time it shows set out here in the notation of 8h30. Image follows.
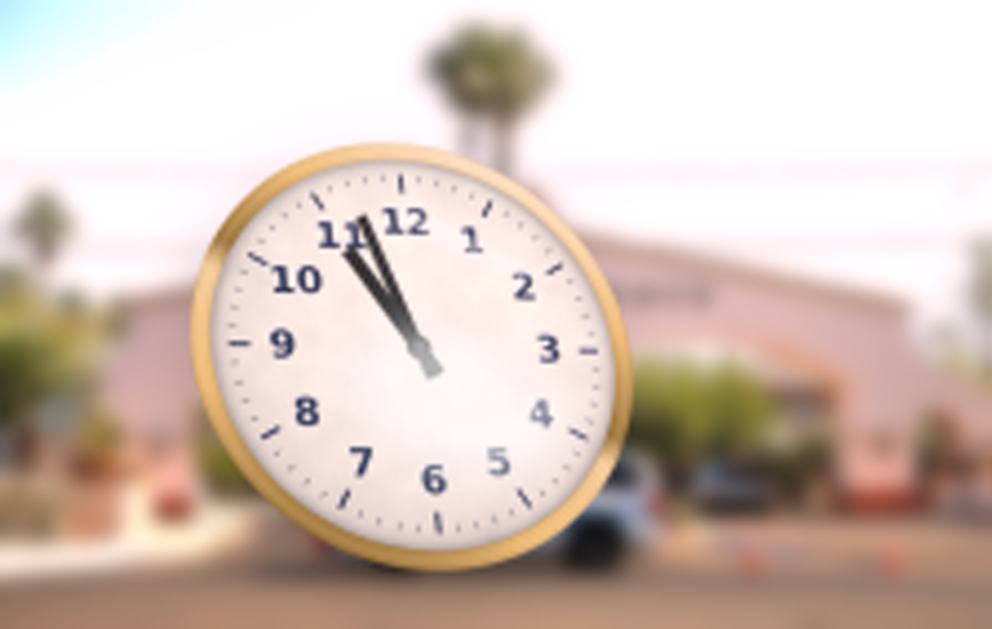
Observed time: 10h57
